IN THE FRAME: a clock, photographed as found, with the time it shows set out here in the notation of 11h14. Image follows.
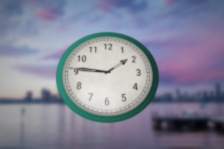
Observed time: 1h46
